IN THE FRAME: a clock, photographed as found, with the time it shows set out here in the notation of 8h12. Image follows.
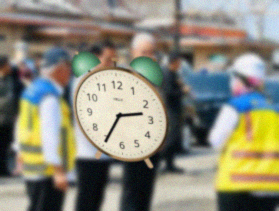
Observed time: 2h35
